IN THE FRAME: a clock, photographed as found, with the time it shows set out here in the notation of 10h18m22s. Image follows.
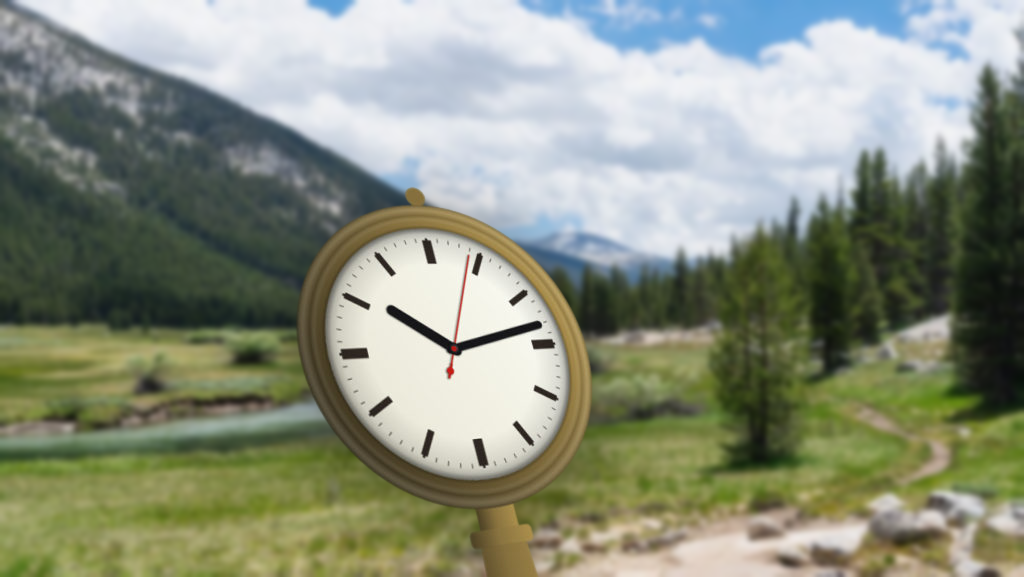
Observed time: 10h13m04s
